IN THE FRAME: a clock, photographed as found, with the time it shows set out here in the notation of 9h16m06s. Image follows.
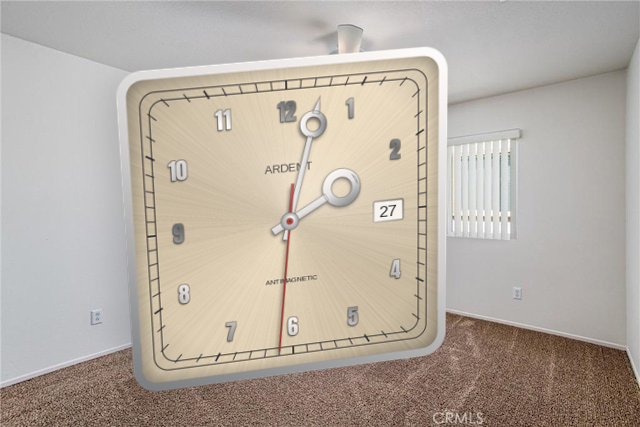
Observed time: 2h02m31s
